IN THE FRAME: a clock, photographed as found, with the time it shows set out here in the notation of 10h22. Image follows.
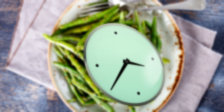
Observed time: 3h38
